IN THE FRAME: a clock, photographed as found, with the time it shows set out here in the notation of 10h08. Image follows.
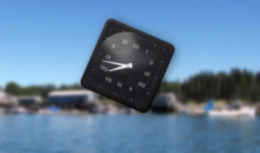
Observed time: 7h43
